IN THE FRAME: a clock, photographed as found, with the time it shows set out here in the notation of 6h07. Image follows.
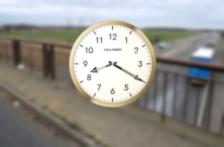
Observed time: 8h20
